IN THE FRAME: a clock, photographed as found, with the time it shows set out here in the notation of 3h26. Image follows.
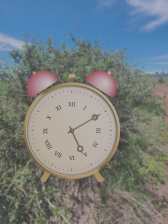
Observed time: 5h10
